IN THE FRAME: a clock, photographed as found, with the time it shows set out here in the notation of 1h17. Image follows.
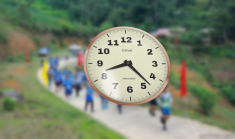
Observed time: 8h23
